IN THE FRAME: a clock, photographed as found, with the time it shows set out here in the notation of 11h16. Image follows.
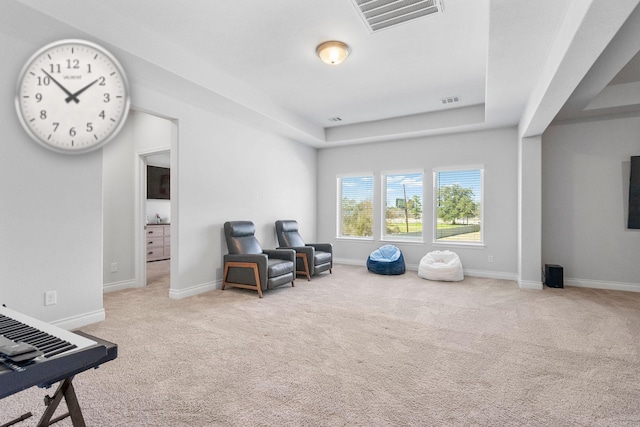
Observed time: 1h52
